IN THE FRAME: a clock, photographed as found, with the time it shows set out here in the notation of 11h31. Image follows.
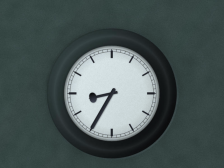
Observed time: 8h35
